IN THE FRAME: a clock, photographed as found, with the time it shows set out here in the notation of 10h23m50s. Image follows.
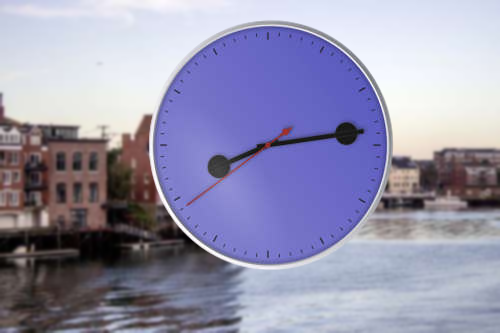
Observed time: 8h13m39s
